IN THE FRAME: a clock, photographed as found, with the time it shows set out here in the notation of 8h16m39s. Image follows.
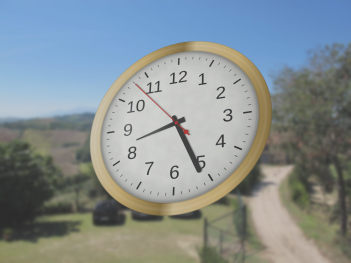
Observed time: 8h25m53s
